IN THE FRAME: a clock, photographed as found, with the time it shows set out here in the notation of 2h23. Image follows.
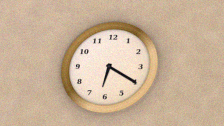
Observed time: 6h20
